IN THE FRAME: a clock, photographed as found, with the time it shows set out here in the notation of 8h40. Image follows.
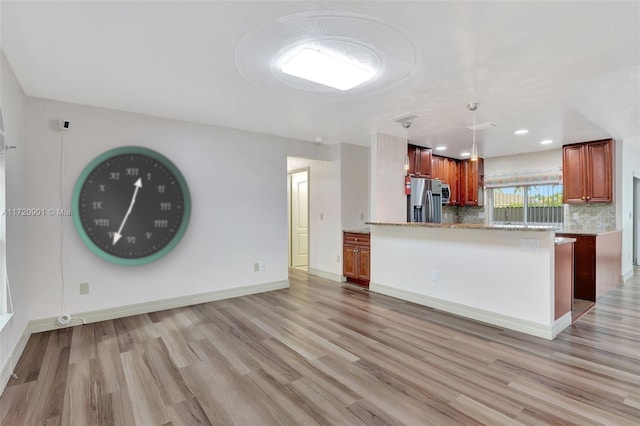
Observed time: 12h34
